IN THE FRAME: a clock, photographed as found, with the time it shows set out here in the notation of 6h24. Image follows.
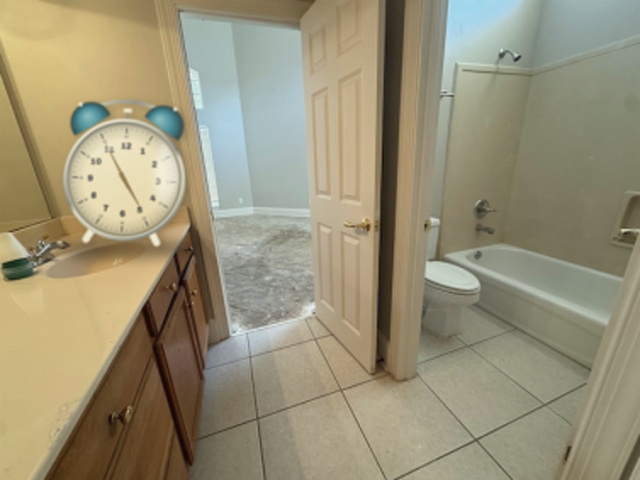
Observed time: 4h55
